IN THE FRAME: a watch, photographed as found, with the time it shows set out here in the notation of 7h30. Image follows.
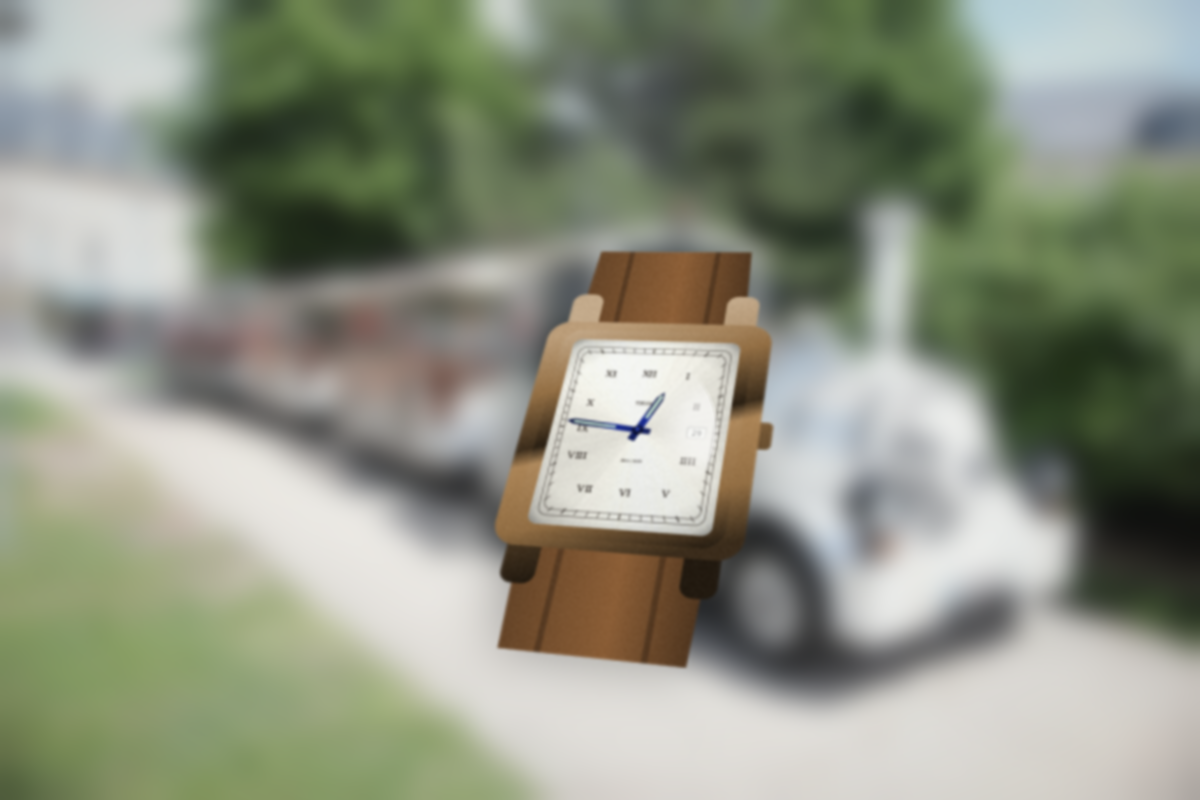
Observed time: 12h46
